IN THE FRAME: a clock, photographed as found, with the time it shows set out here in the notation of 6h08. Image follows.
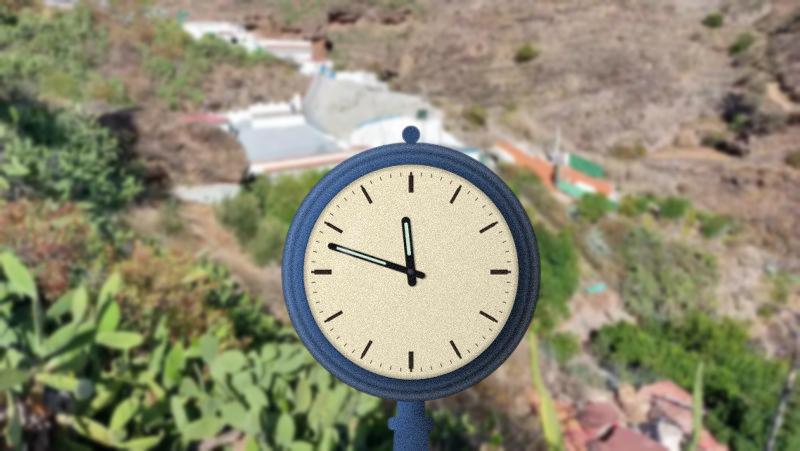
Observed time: 11h48
